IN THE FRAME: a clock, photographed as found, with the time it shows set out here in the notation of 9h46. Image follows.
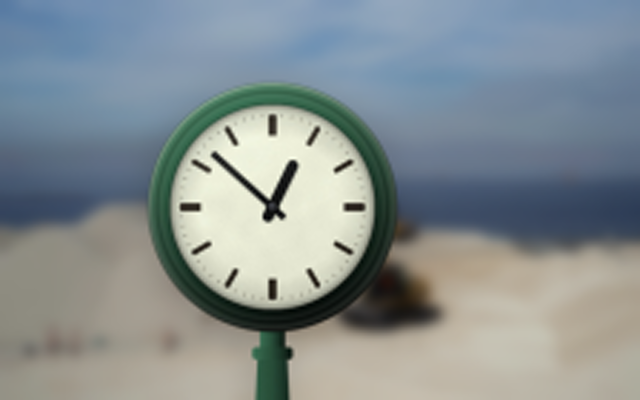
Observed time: 12h52
